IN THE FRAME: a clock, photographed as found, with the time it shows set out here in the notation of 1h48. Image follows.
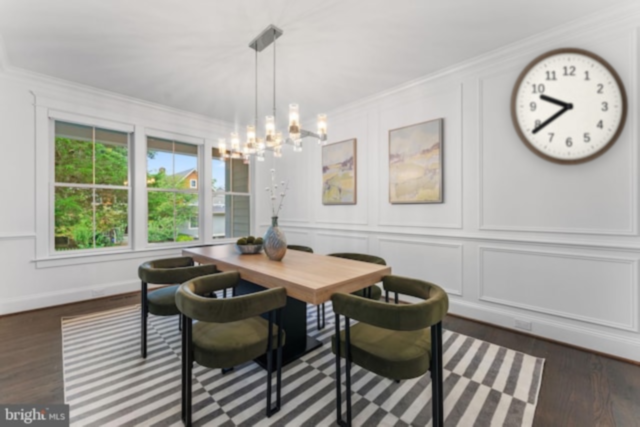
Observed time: 9h39
